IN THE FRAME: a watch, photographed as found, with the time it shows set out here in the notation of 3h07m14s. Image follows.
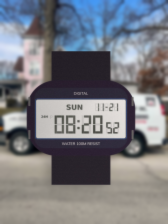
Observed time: 8h20m52s
